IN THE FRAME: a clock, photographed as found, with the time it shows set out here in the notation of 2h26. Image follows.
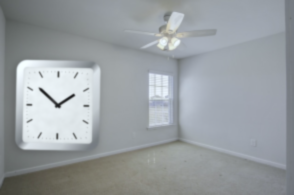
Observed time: 1h52
